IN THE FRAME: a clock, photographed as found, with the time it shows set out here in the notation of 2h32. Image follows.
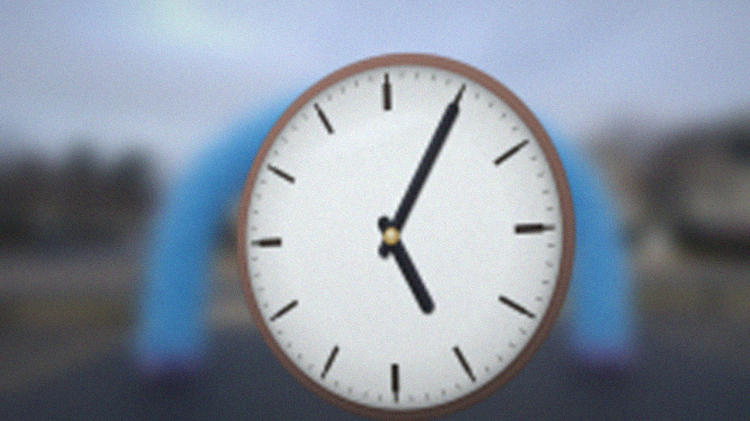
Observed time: 5h05
